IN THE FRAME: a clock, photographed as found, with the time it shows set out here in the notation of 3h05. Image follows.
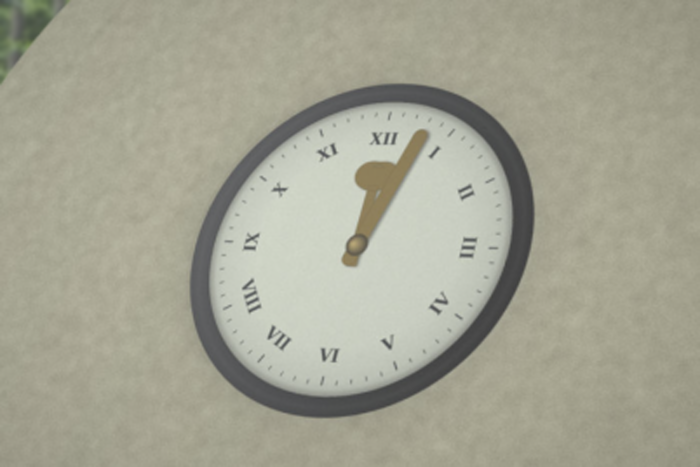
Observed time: 12h03
